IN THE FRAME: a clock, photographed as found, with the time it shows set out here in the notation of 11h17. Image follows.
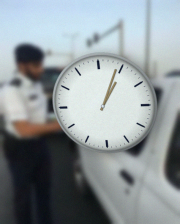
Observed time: 1h04
